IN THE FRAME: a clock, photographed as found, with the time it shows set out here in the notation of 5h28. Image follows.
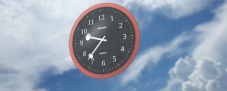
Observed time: 9h37
